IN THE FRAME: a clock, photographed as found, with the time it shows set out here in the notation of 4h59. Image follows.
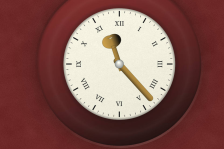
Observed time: 11h23
